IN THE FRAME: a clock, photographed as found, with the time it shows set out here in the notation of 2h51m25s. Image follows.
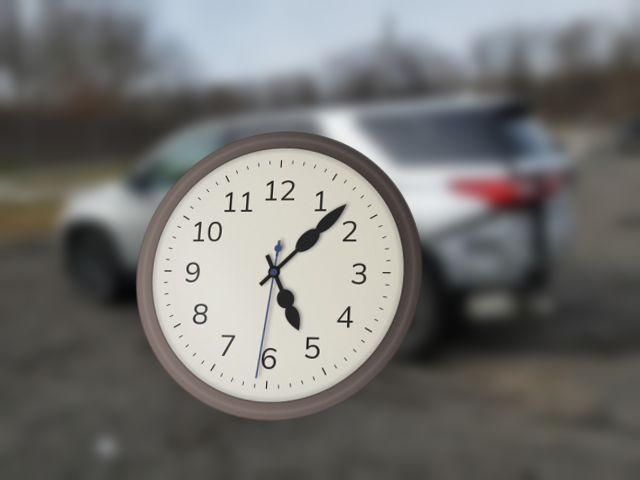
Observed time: 5h07m31s
